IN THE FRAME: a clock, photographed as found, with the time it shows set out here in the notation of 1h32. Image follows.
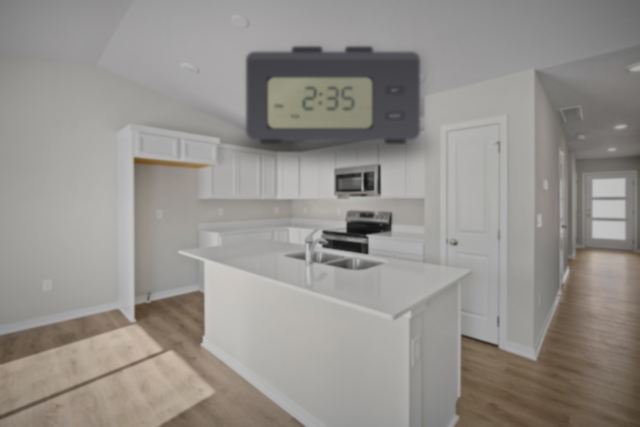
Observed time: 2h35
